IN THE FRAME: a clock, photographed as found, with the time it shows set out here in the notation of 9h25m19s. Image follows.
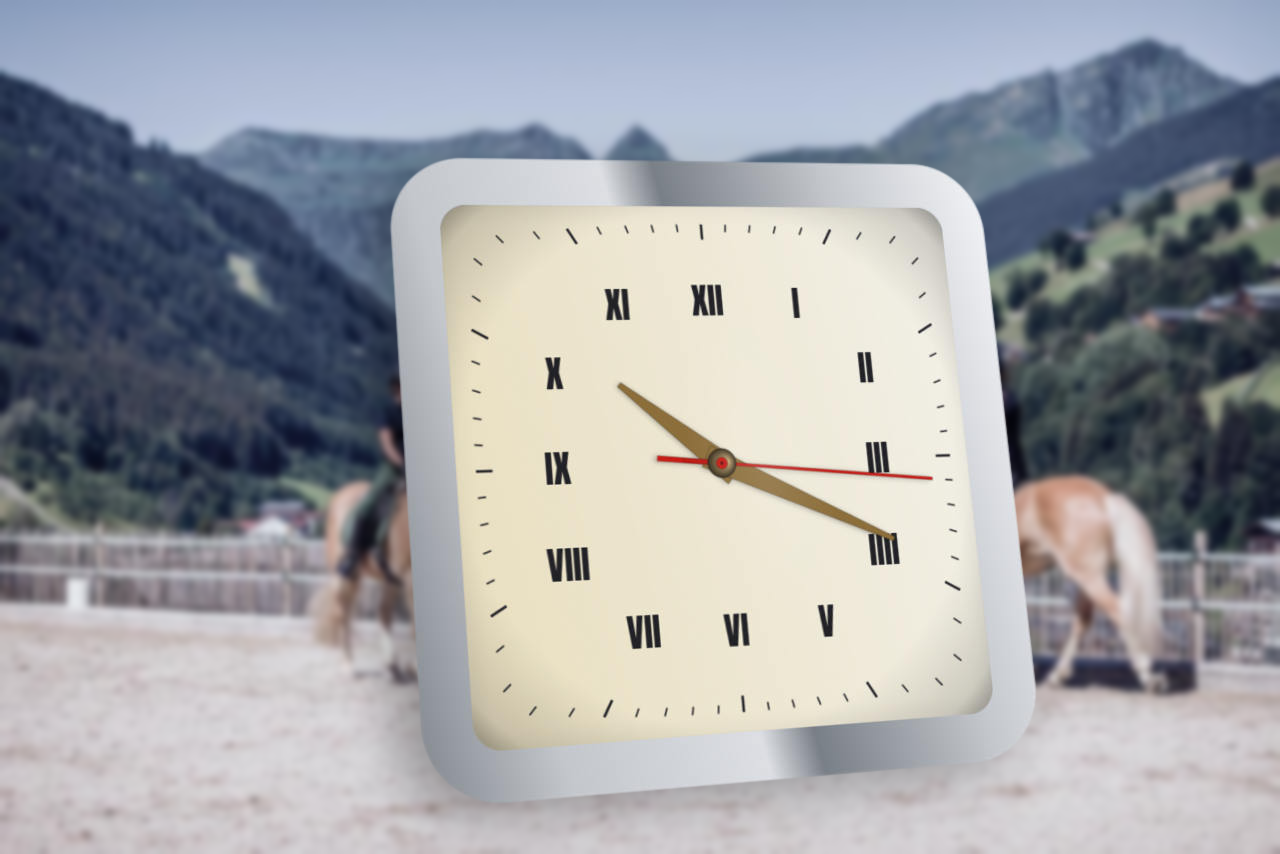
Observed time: 10h19m16s
